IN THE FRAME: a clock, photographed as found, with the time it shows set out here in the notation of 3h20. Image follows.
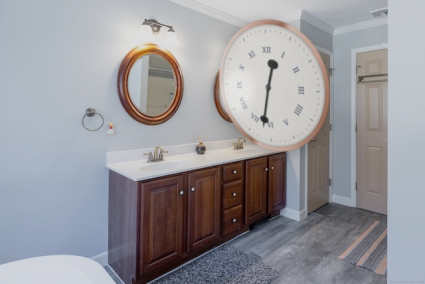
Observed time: 12h32
